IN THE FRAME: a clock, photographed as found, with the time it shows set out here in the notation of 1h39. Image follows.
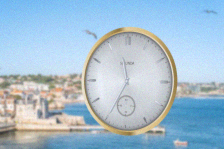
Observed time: 11h35
